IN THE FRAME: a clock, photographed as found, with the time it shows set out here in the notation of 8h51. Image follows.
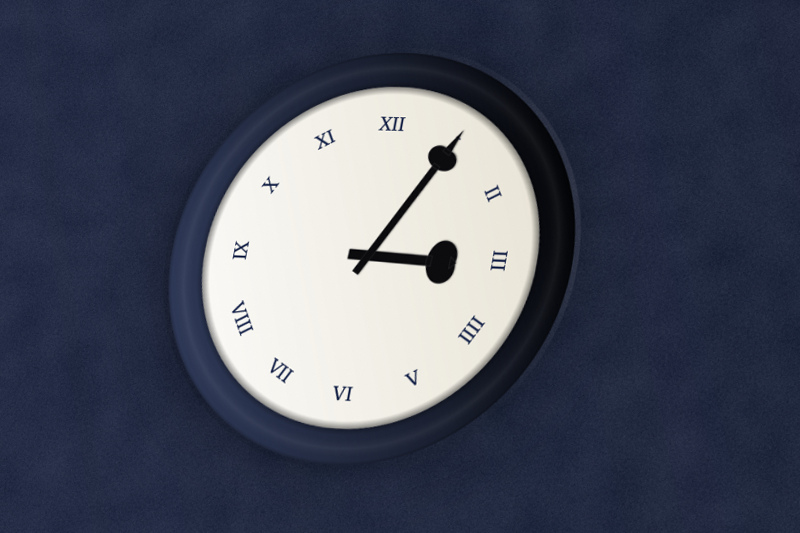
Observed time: 3h05
